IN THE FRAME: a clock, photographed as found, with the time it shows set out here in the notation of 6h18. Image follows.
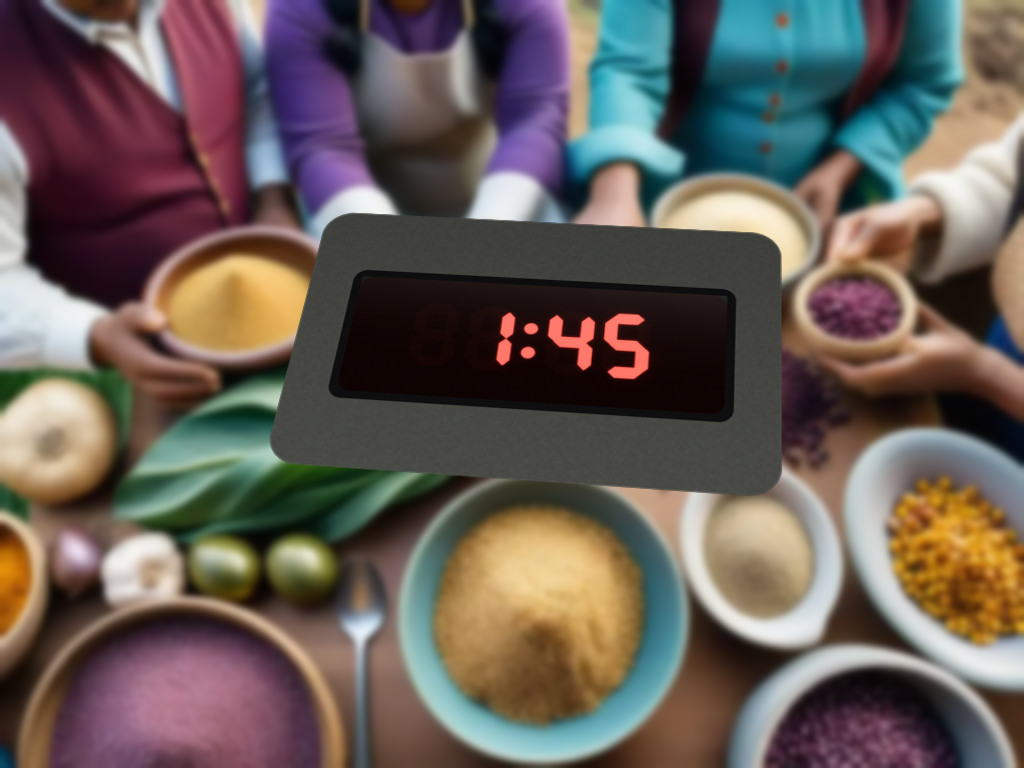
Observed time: 1h45
